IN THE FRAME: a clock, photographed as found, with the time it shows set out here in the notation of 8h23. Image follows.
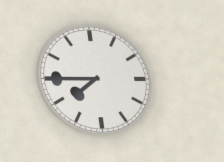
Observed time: 7h45
